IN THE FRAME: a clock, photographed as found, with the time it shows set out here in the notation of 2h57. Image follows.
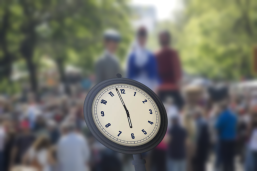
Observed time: 5h58
